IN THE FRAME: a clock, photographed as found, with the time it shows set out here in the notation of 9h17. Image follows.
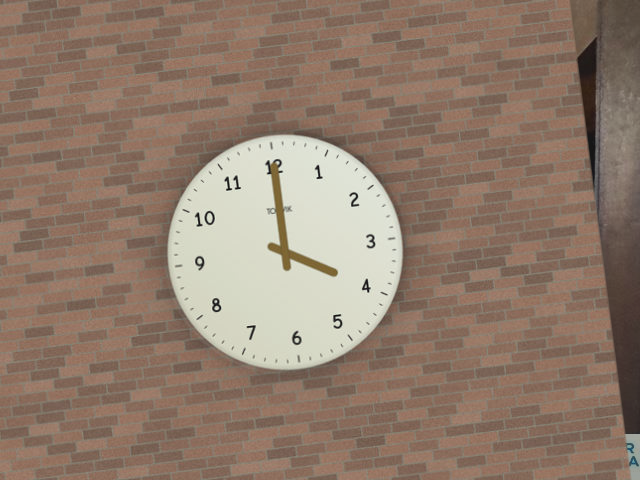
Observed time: 4h00
